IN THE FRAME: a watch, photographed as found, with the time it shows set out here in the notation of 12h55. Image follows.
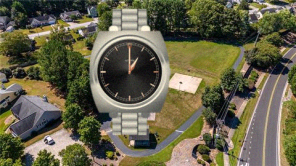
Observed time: 1h00
